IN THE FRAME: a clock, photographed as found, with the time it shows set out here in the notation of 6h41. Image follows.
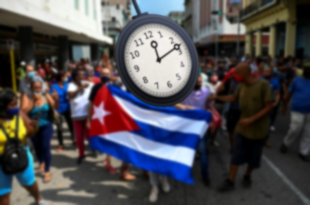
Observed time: 12h13
